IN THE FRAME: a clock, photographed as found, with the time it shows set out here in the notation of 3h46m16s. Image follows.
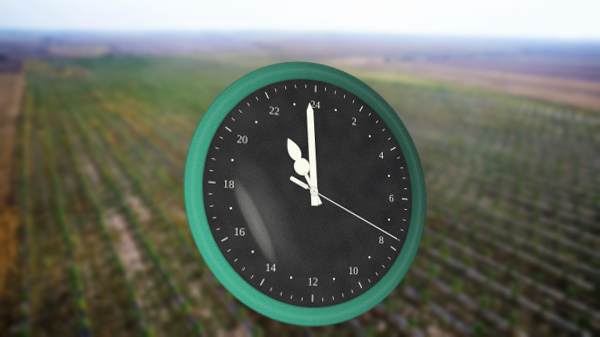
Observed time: 21h59m19s
